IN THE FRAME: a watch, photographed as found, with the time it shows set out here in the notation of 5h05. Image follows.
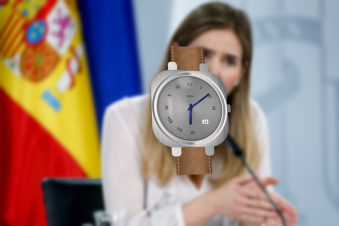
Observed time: 6h09
